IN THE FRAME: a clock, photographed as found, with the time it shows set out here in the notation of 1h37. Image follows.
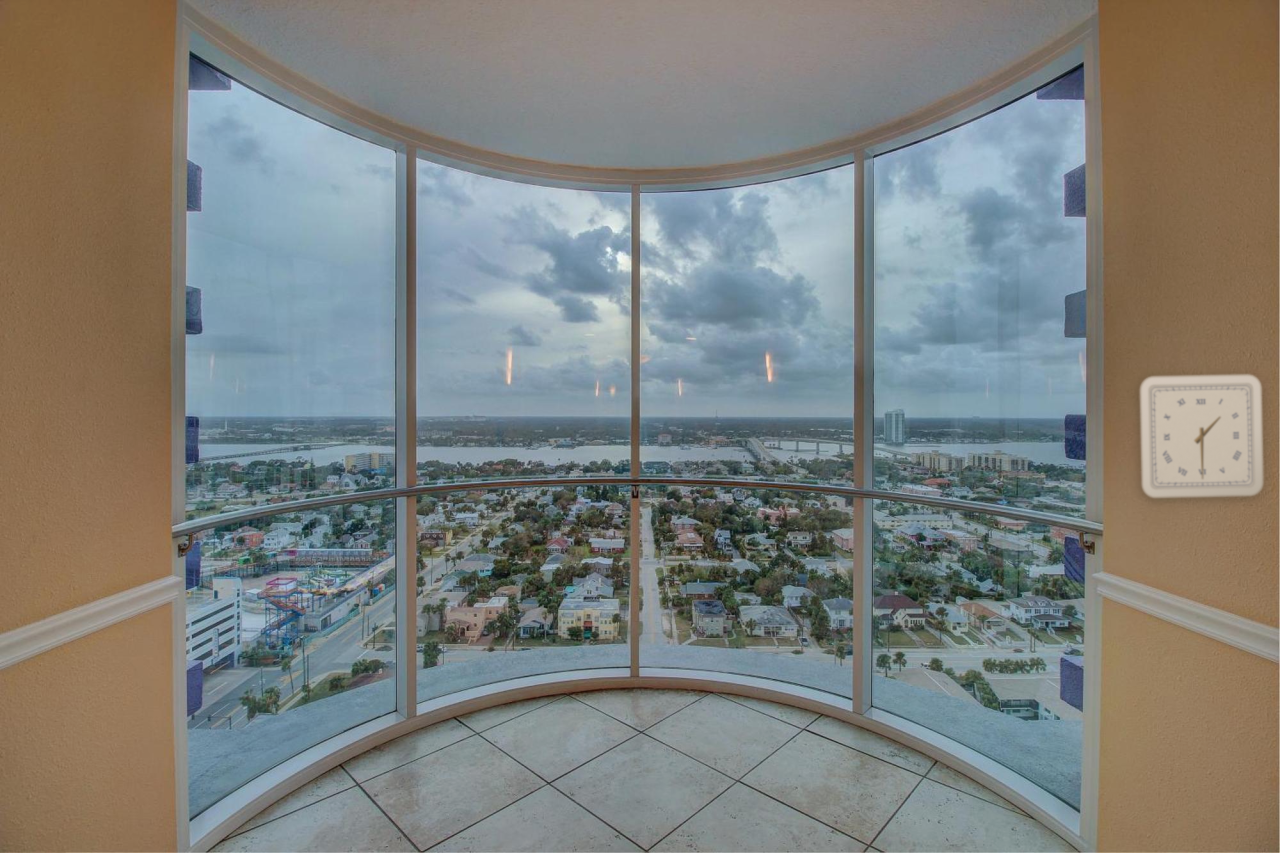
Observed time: 1h30
